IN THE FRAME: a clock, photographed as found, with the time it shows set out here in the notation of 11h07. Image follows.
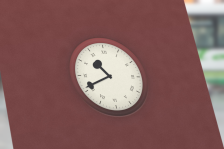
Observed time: 10h41
